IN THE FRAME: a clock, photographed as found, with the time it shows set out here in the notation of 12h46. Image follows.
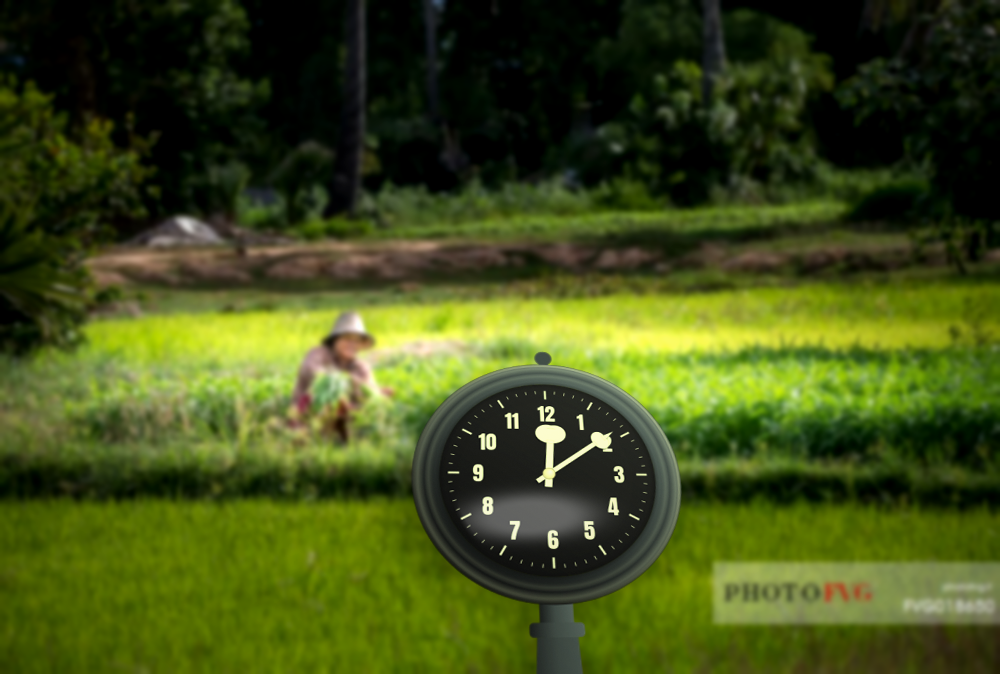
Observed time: 12h09
